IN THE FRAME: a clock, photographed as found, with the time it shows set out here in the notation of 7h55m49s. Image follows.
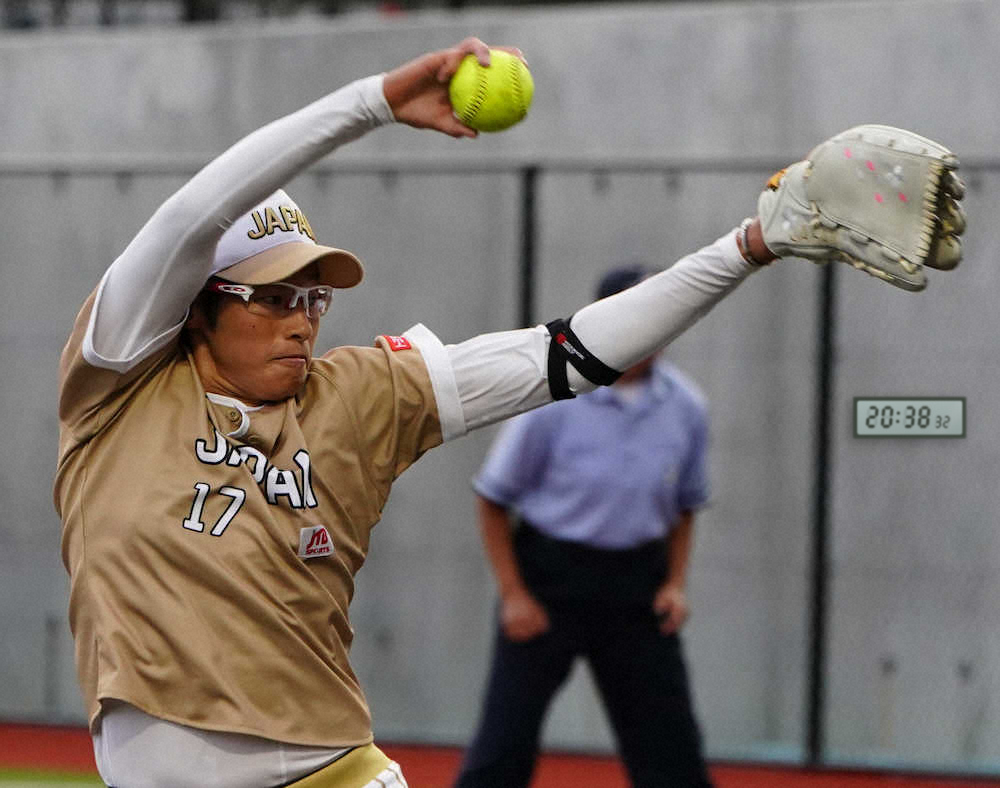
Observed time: 20h38m32s
